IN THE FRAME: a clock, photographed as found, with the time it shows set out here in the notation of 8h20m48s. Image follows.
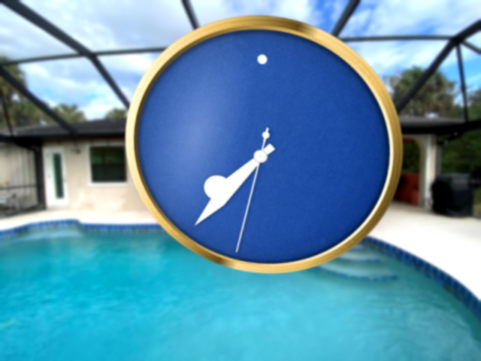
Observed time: 7h36m32s
